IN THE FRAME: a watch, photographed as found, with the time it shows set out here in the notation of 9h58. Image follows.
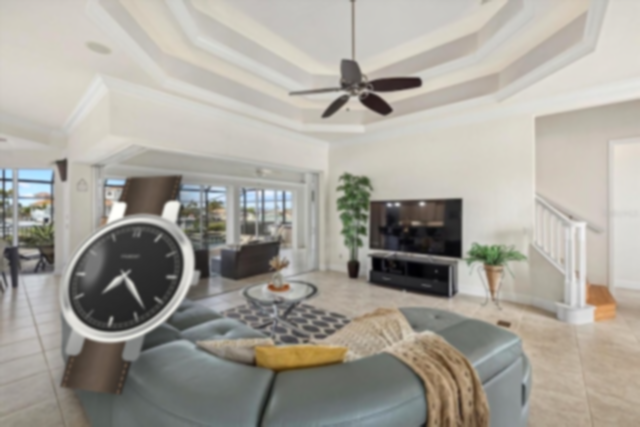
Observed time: 7h23
